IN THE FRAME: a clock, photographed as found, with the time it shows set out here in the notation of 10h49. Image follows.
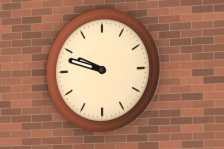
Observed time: 9h48
